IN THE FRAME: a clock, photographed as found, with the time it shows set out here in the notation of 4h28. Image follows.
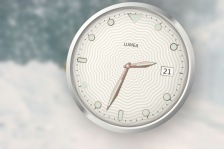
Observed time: 2h33
